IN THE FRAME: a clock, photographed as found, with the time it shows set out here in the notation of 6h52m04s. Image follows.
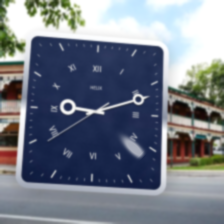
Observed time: 9h11m39s
